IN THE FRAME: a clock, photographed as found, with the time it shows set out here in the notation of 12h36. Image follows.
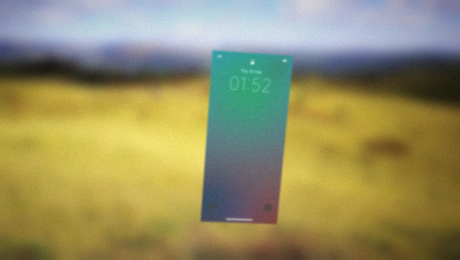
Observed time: 1h52
